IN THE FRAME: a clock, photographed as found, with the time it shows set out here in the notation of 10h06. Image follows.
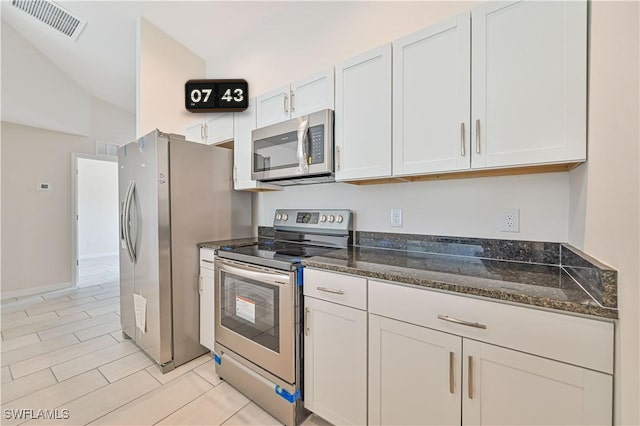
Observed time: 7h43
